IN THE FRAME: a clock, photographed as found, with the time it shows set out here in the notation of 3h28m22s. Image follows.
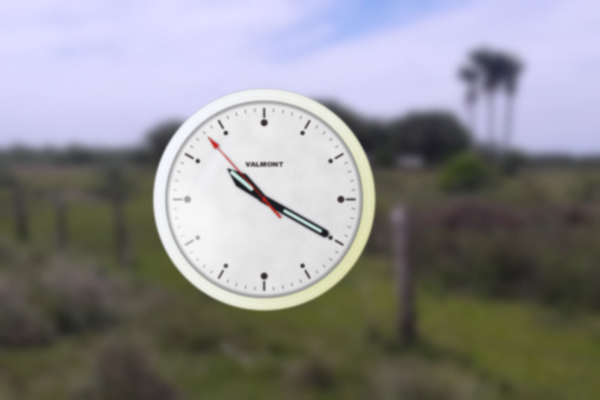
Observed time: 10h19m53s
